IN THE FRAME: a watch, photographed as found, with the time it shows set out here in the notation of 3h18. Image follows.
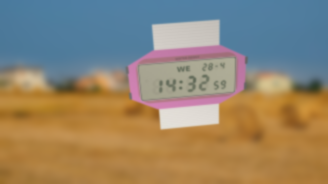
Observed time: 14h32
